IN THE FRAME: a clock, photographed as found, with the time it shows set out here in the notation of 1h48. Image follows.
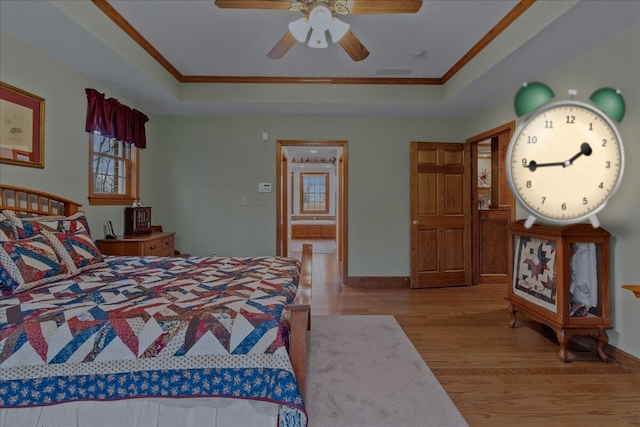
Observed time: 1h44
